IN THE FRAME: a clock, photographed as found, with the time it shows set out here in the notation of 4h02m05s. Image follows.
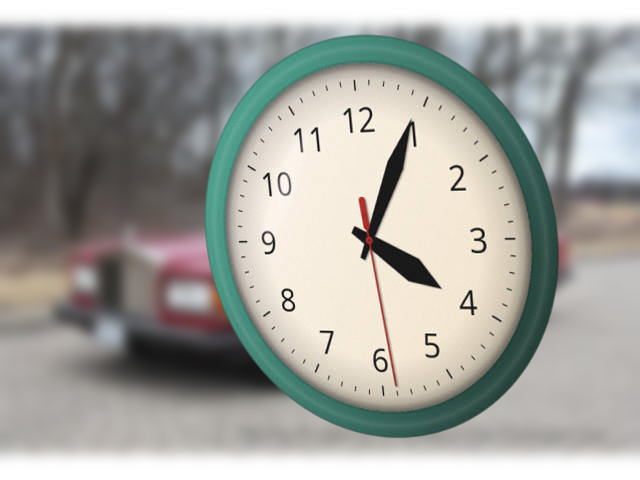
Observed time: 4h04m29s
